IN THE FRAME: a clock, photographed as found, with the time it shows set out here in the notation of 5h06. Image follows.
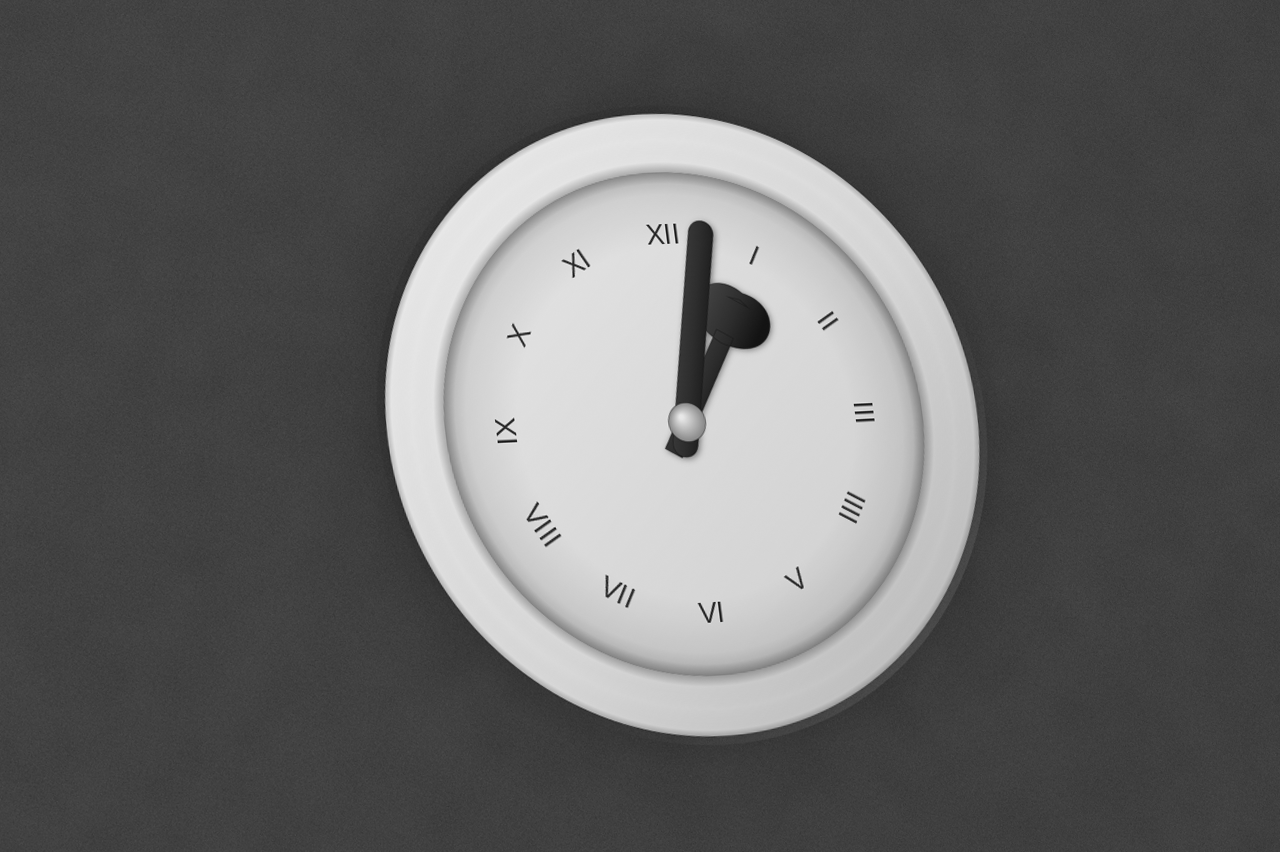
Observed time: 1h02
